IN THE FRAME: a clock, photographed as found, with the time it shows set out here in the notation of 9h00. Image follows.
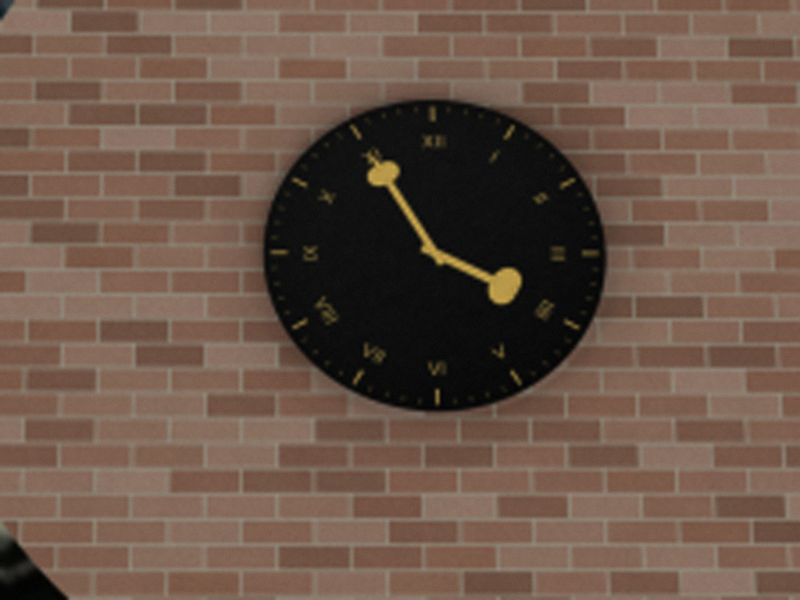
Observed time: 3h55
